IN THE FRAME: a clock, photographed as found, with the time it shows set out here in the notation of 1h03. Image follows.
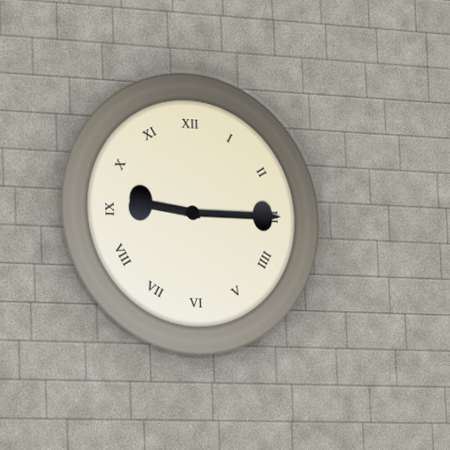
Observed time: 9h15
